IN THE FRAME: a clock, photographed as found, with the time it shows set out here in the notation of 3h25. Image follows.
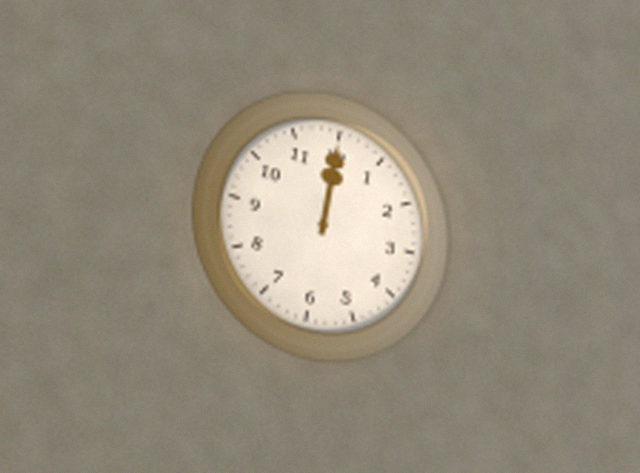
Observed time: 12h00
